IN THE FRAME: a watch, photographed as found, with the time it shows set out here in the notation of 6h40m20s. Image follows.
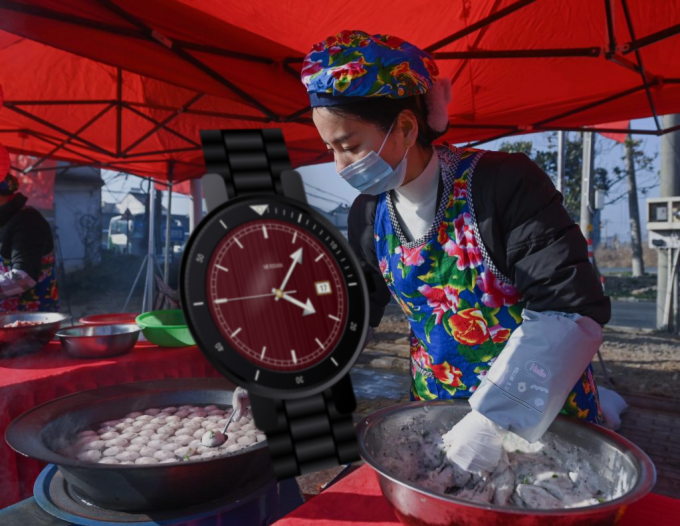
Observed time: 4h06m45s
